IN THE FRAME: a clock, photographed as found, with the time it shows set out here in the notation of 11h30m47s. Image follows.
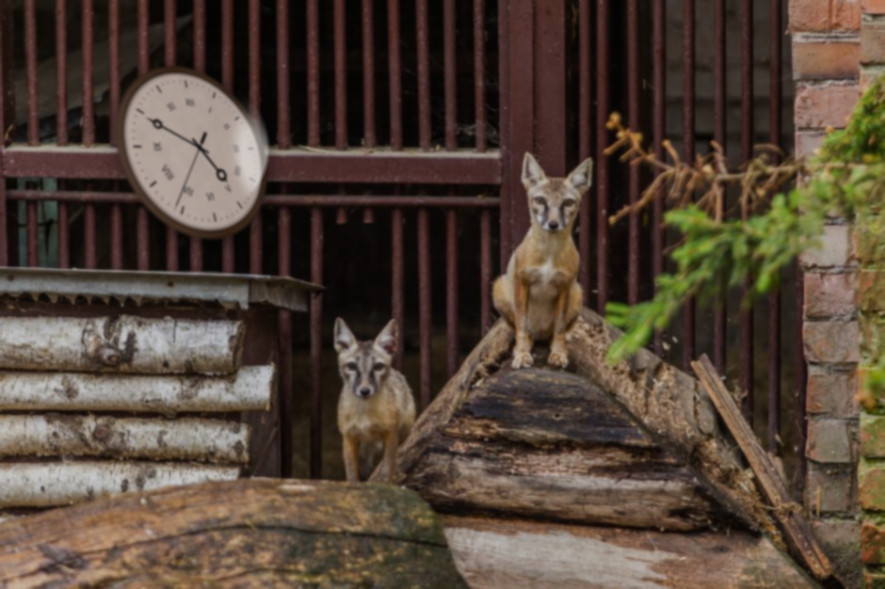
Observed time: 4h49m36s
